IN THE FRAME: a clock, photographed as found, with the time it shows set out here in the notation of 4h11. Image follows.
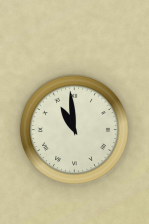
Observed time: 10h59
